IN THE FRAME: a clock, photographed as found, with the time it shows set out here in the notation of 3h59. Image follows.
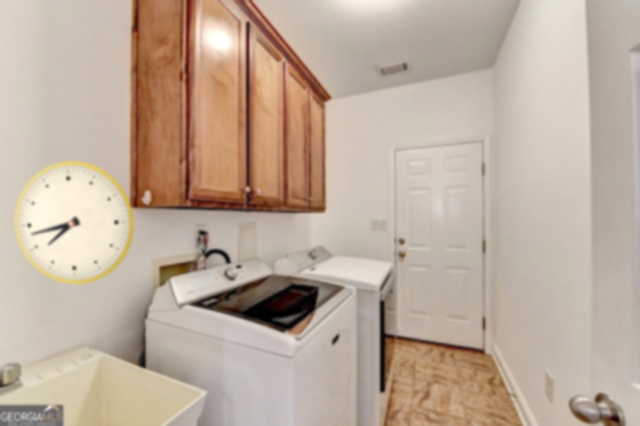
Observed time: 7h43
